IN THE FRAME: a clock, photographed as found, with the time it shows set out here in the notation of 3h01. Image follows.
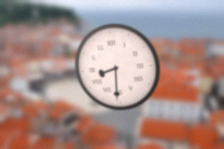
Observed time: 8h31
